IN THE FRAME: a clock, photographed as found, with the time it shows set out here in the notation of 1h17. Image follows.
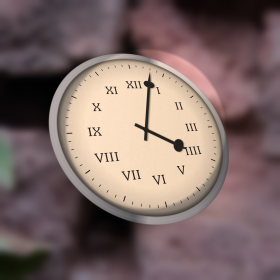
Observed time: 4h03
